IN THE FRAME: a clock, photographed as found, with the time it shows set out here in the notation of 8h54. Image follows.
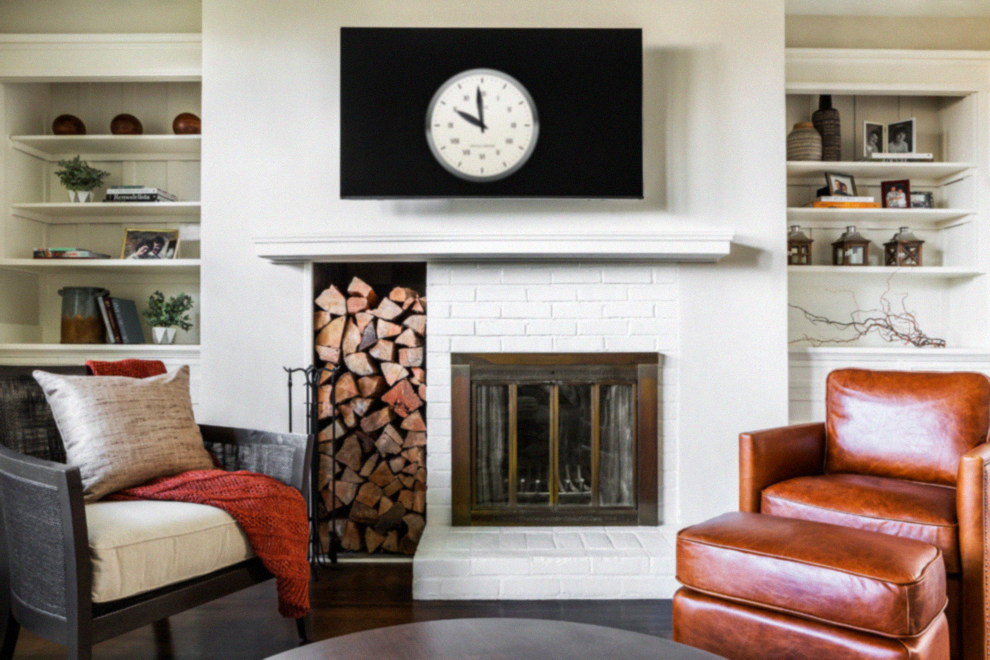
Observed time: 9h59
